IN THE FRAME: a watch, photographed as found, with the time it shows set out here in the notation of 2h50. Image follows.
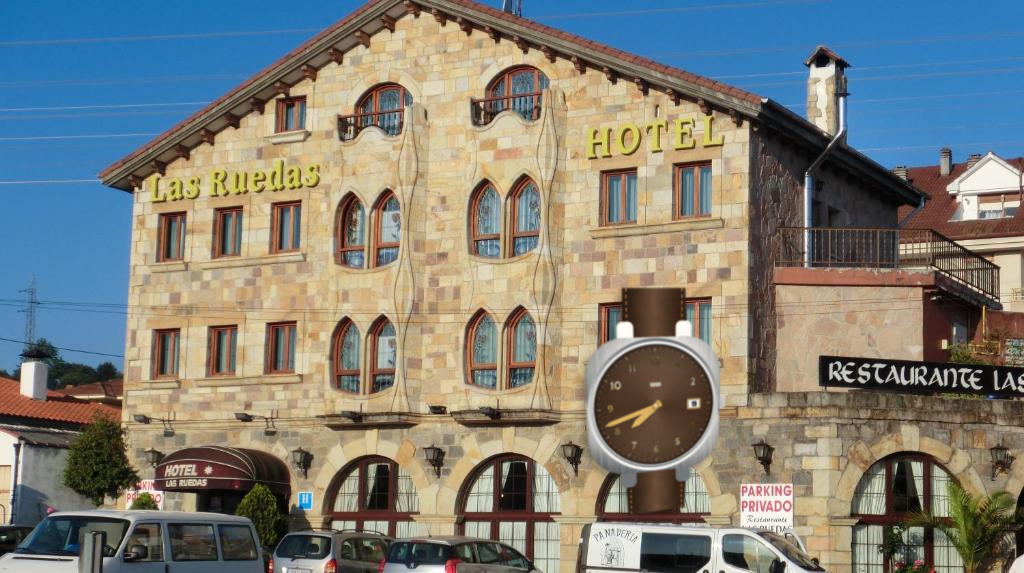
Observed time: 7h42
